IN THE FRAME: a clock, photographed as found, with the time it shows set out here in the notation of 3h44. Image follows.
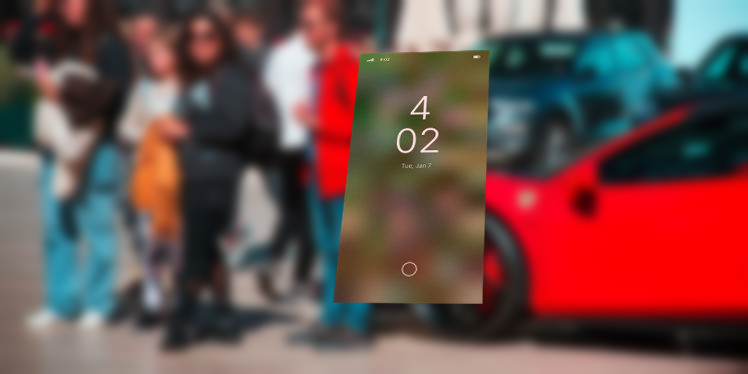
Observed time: 4h02
